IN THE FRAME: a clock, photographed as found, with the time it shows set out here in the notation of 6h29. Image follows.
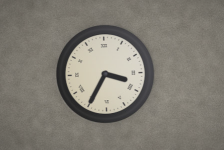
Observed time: 3h35
